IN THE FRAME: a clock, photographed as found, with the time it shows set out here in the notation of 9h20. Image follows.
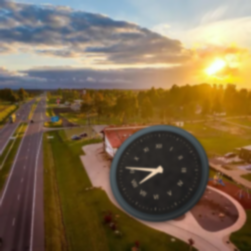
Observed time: 7h46
